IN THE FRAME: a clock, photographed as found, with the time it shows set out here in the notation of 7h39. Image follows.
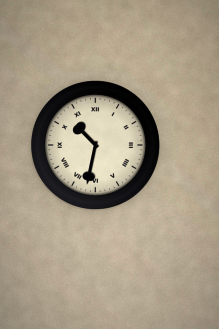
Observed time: 10h32
